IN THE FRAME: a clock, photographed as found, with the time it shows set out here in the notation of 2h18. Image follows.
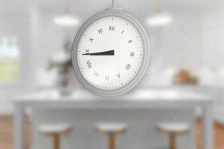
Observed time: 8h44
